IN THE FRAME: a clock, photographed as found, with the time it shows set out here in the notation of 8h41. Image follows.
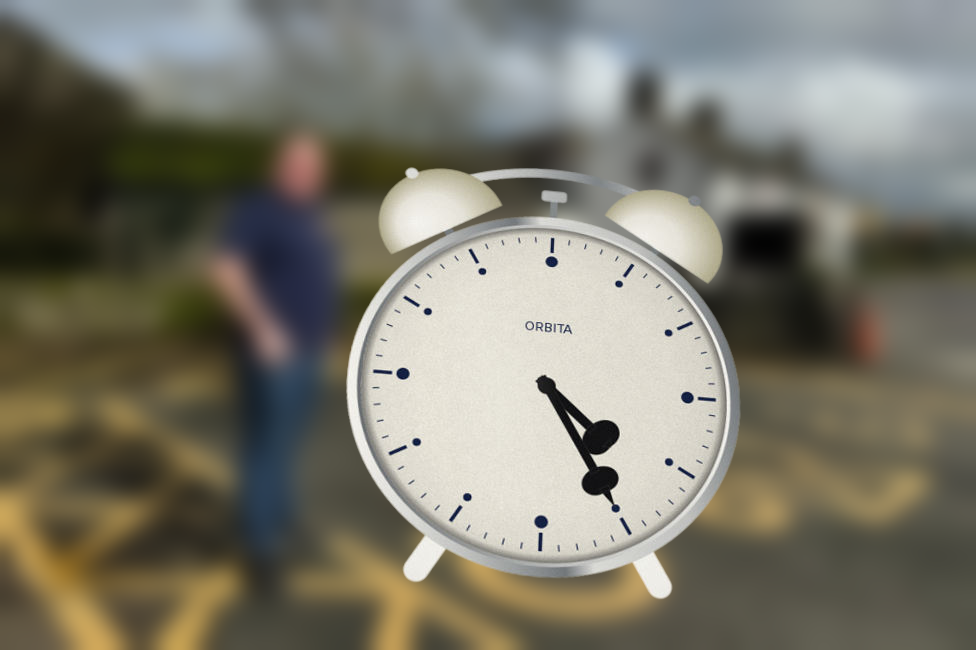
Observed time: 4h25
